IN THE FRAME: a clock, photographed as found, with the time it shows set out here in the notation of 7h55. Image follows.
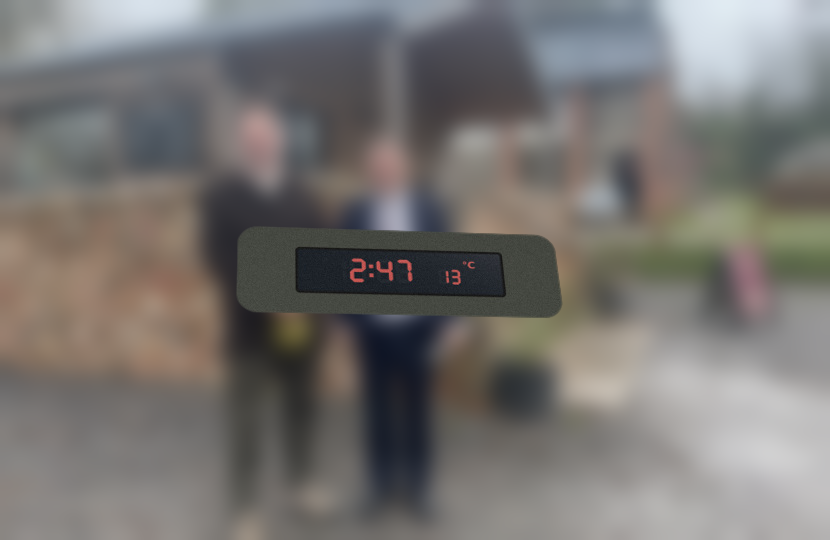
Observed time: 2h47
